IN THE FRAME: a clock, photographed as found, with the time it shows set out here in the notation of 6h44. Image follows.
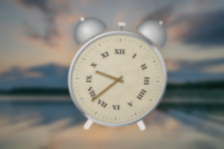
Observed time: 9h38
